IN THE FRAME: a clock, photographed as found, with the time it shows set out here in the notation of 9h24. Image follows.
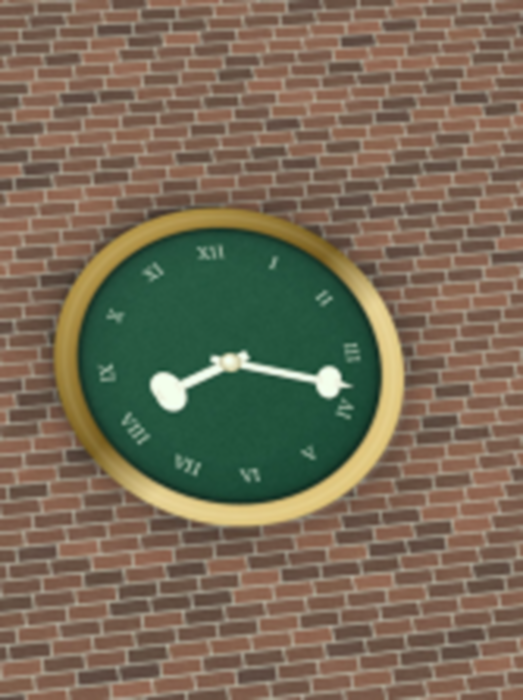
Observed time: 8h18
